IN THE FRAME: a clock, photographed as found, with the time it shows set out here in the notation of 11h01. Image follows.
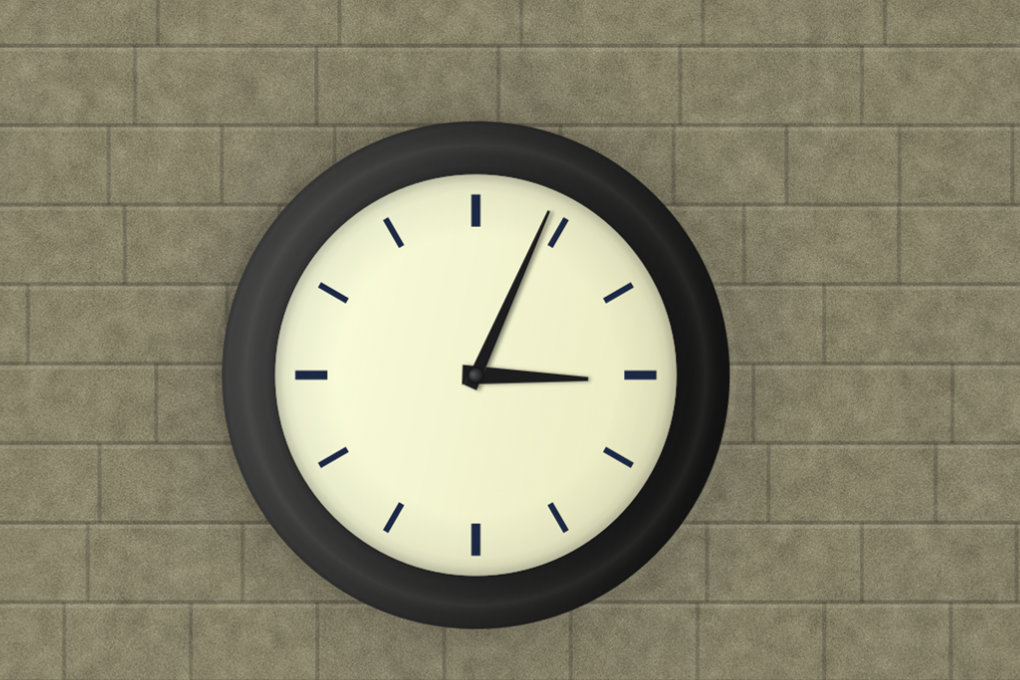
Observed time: 3h04
